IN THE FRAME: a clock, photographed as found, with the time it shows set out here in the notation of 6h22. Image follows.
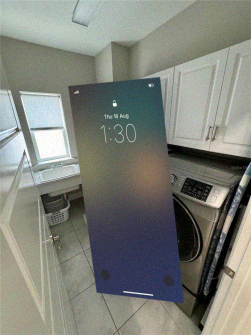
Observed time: 1h30
